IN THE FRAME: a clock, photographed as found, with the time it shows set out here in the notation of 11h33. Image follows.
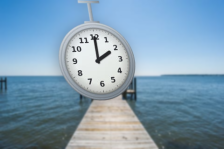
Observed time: 2h00
